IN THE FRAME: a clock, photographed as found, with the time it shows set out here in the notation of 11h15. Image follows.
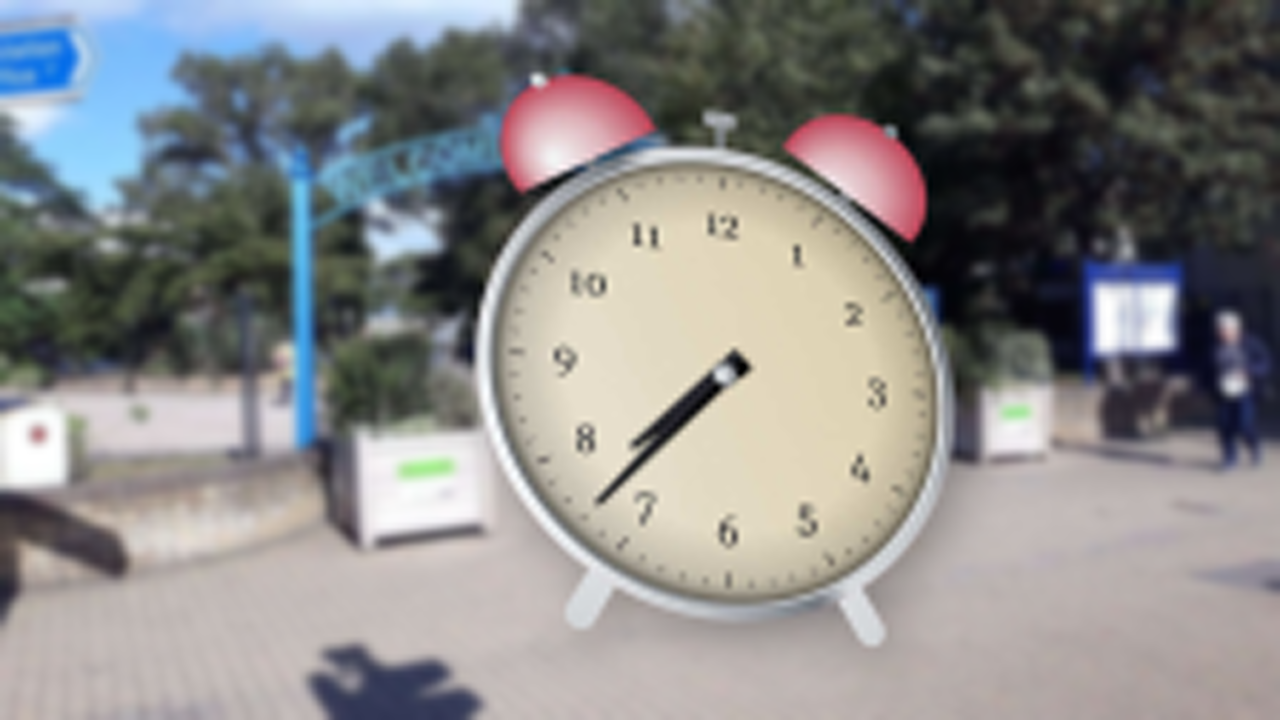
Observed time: 7h37
